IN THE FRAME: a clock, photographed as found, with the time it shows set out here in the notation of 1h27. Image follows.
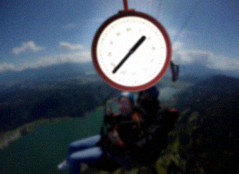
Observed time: 1h38
